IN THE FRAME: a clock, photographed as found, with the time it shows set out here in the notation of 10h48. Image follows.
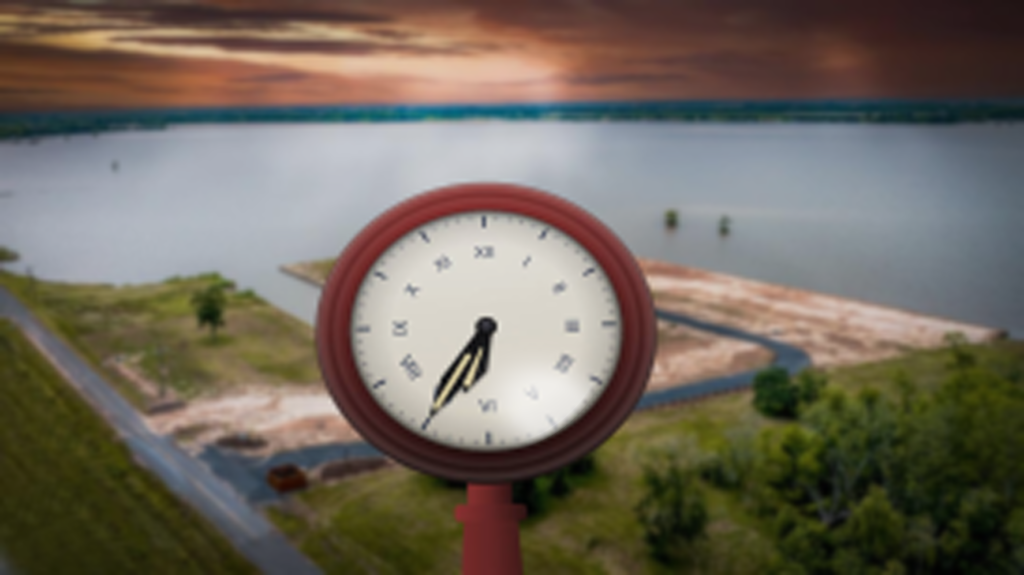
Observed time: 6h35
